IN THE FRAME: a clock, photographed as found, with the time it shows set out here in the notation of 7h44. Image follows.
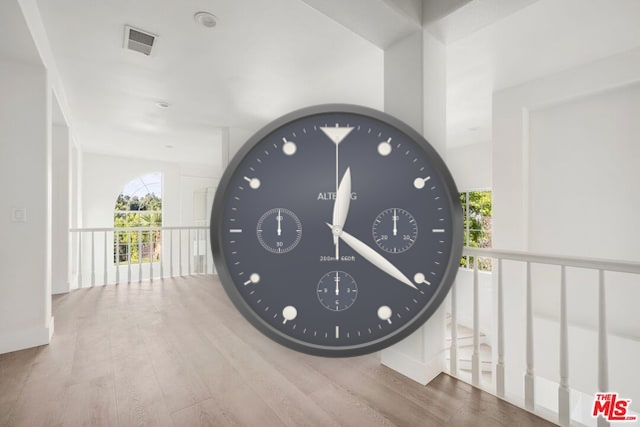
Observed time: 12h21
